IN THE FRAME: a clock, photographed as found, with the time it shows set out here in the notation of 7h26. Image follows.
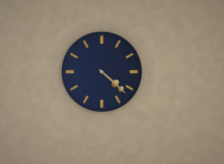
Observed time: 4h22
